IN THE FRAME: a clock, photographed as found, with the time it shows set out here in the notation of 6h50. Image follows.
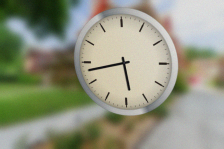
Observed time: 5h43
